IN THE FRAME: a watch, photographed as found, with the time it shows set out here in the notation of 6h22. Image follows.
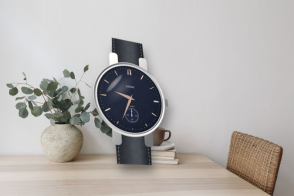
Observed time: 9h34
